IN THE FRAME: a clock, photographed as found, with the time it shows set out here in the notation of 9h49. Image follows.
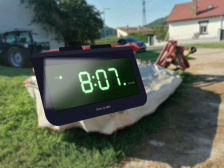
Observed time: 8h07
